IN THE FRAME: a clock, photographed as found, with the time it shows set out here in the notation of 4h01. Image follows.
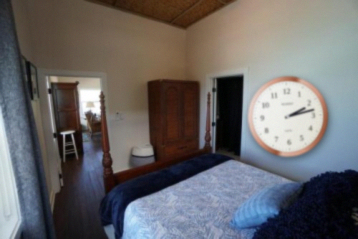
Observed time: 2h13
